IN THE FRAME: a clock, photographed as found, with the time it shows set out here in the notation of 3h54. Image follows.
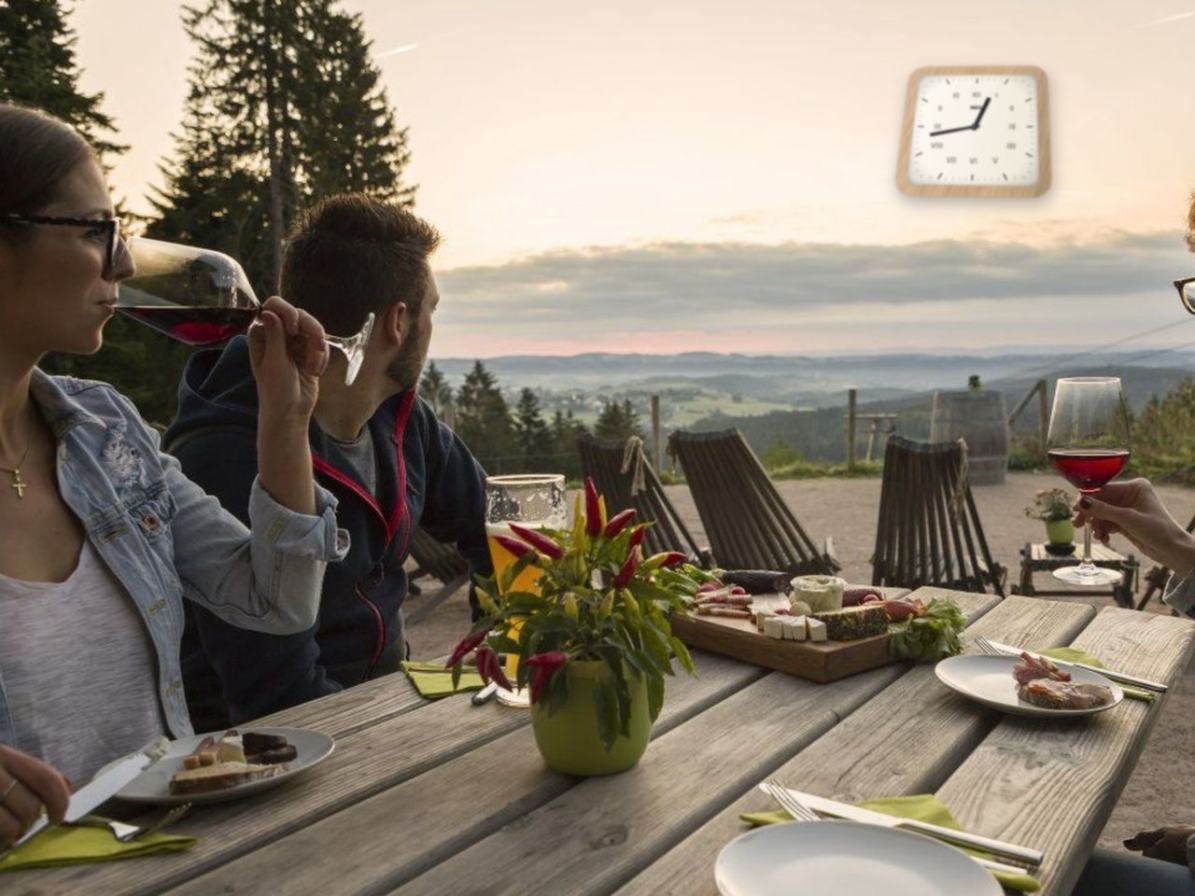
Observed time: 12h43
